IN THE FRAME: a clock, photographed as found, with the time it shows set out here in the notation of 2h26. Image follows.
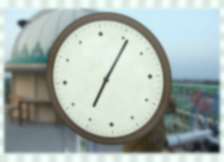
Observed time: 7h06
